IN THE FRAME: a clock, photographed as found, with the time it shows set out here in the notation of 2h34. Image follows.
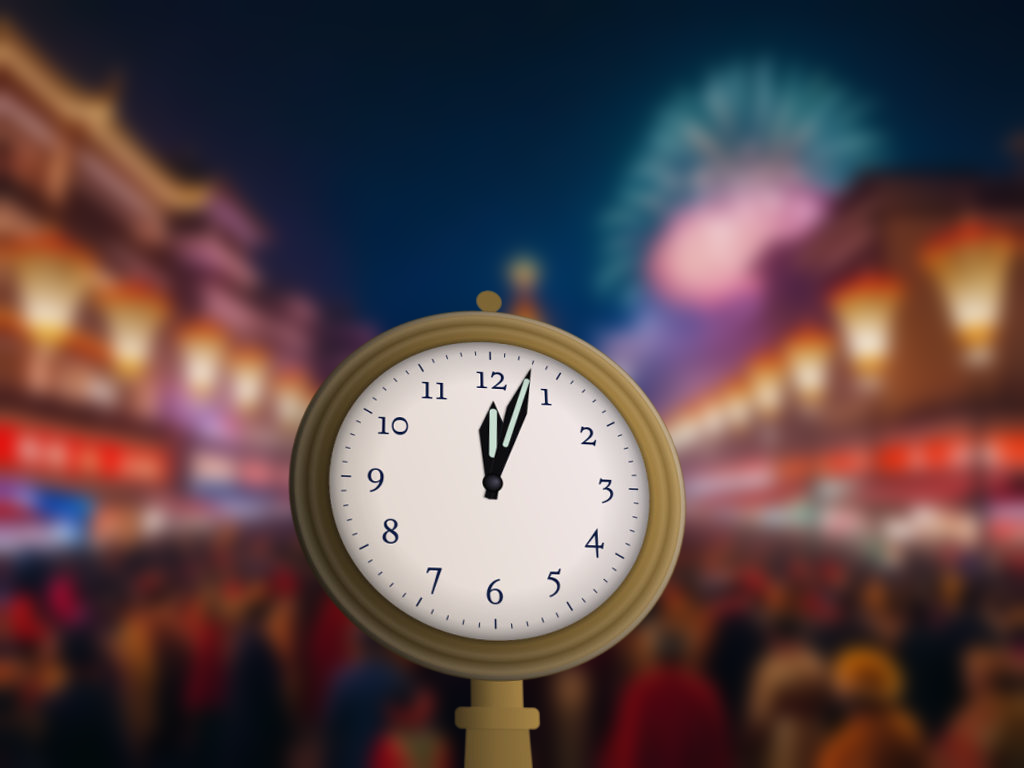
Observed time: 12h03
